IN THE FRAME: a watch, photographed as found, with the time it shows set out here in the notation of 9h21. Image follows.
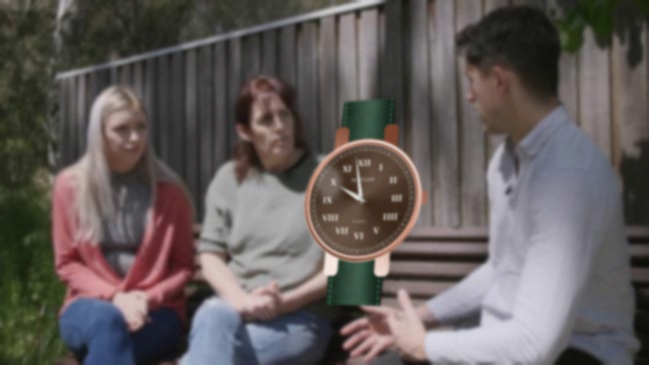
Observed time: 9h58
